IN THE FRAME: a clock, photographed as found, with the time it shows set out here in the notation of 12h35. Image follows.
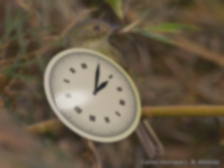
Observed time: 2h05
